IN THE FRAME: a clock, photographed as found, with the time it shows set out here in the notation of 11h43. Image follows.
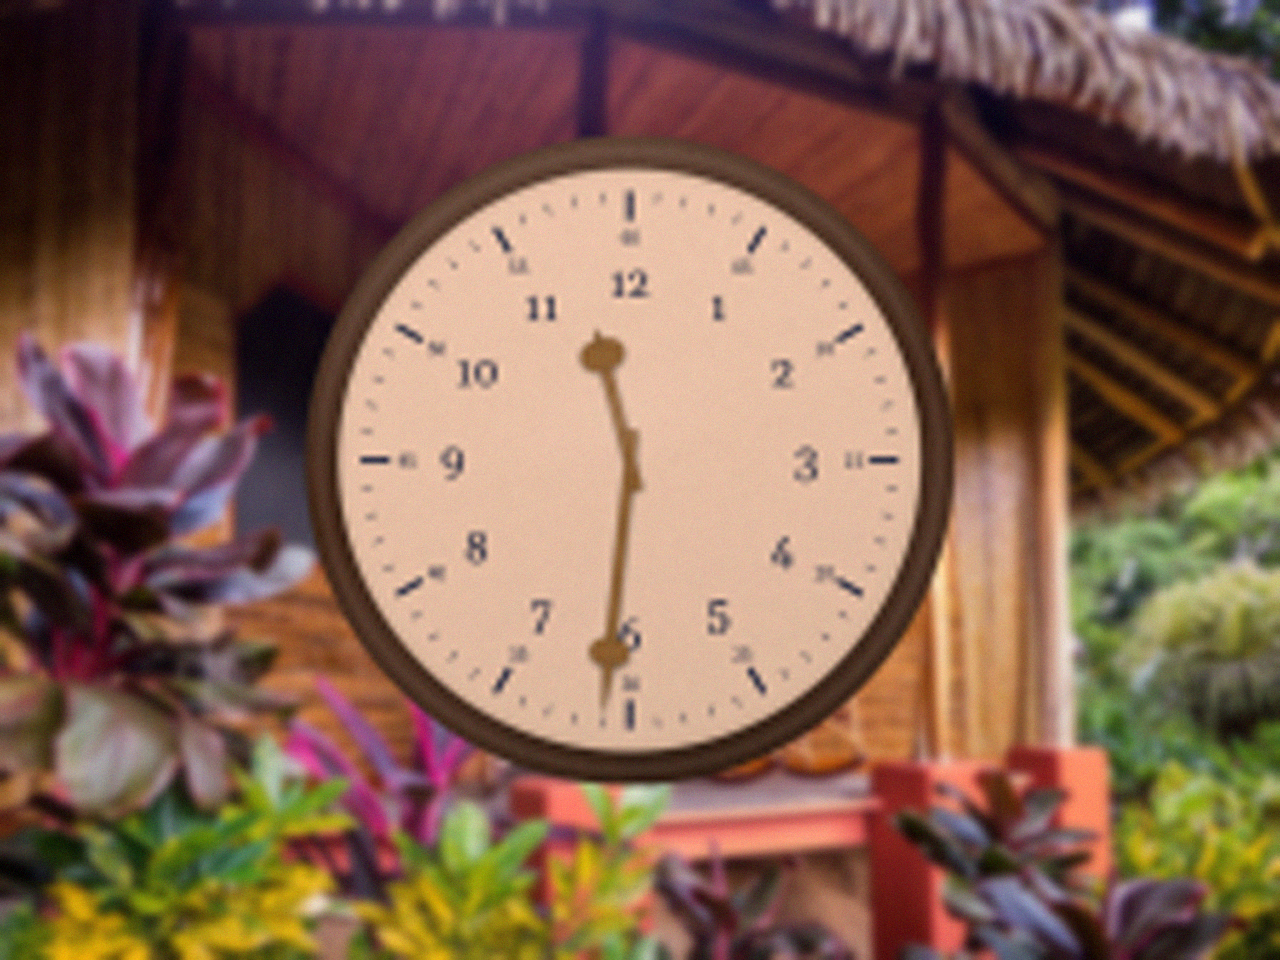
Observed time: 11h31
